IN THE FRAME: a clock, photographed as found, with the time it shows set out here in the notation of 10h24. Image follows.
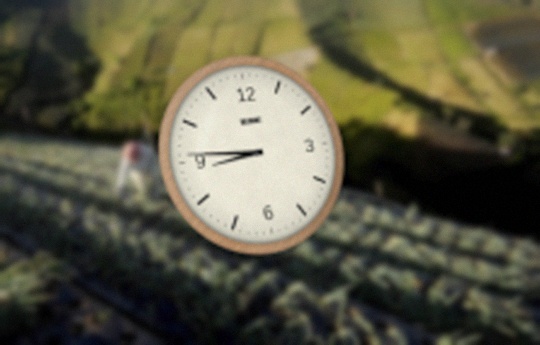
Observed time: 8h46
